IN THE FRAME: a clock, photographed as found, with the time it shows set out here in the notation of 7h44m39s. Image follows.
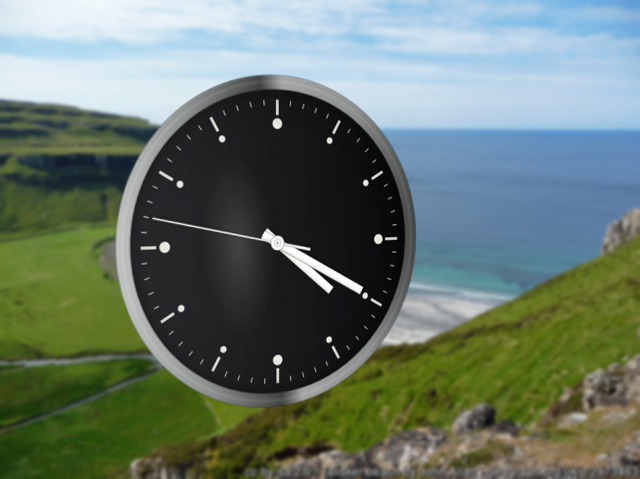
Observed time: 4h19m47s
